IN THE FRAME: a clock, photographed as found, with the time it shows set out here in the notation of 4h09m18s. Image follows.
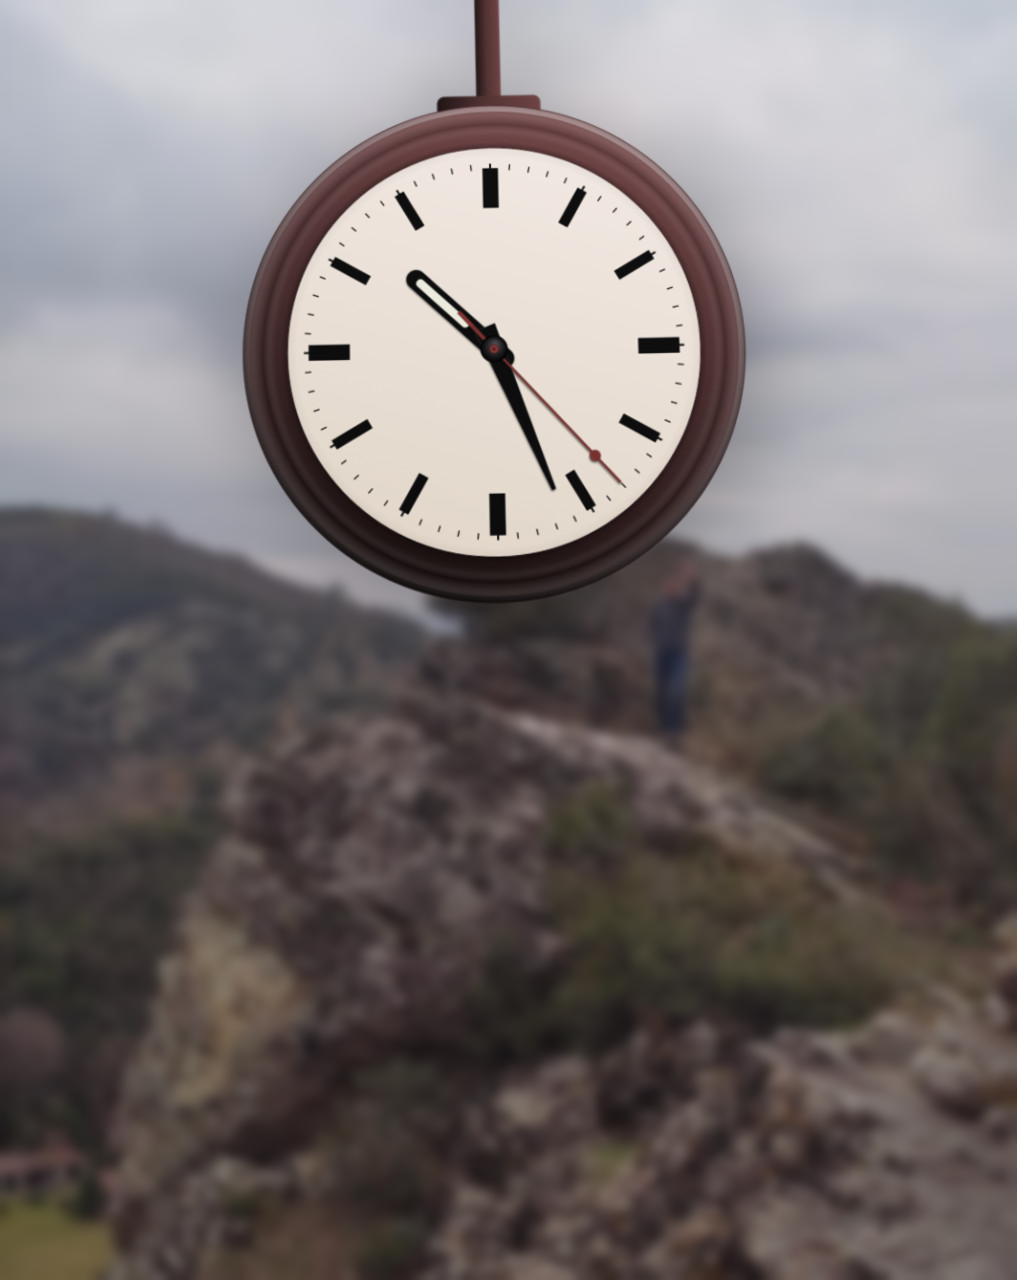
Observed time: 10h26m23s
